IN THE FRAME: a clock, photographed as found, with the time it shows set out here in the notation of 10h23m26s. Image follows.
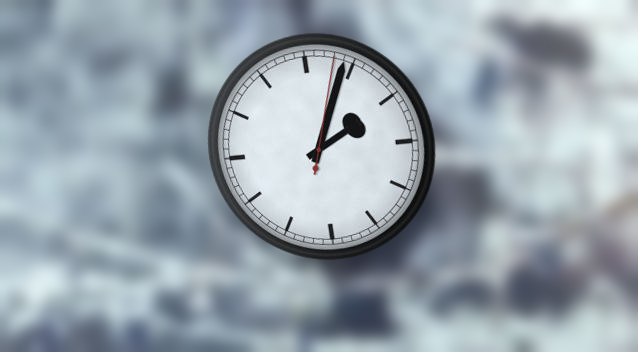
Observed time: 2h04m03s
